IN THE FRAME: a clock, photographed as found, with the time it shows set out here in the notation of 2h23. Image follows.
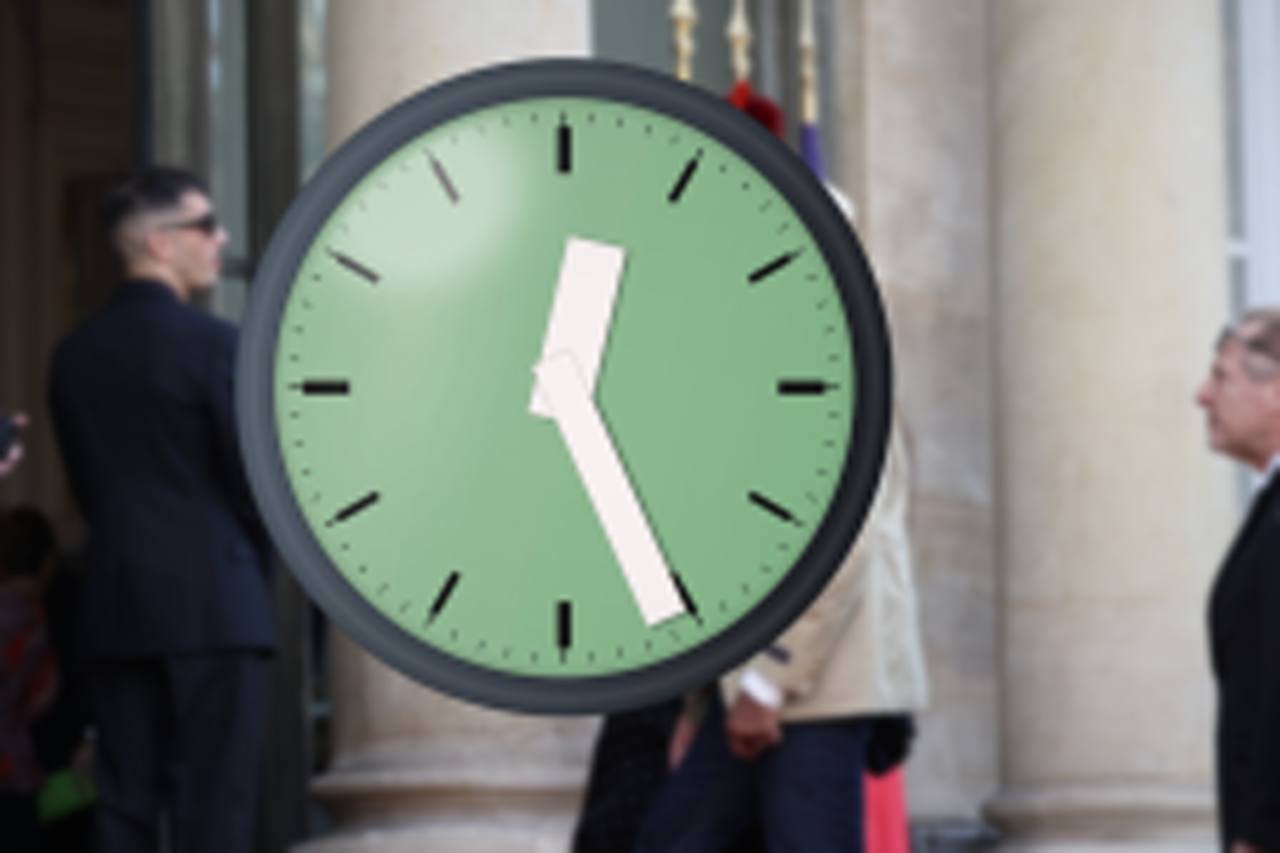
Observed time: 12h26
